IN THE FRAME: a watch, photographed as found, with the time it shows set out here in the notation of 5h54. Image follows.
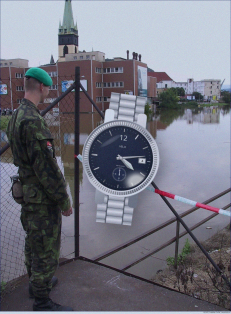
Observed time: 4h13
